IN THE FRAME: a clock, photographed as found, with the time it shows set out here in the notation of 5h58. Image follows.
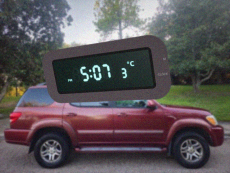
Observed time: 5h07
